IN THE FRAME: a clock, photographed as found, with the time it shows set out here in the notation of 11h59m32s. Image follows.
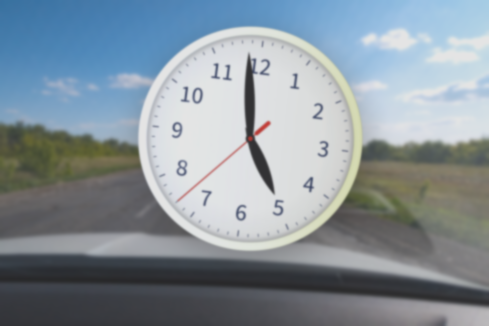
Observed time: 4h58m37s
